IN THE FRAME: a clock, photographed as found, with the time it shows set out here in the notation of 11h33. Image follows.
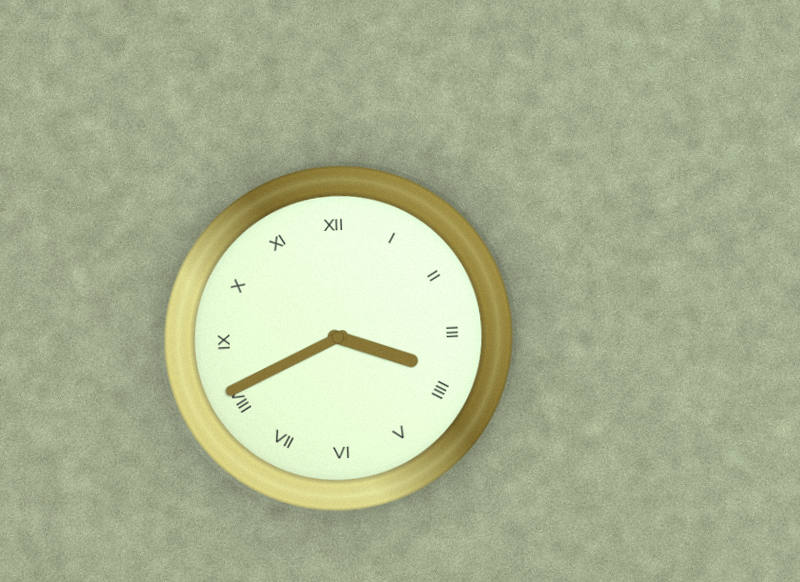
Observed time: 3h41
